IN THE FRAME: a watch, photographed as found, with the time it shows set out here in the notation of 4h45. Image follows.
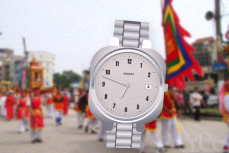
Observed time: 6h48
